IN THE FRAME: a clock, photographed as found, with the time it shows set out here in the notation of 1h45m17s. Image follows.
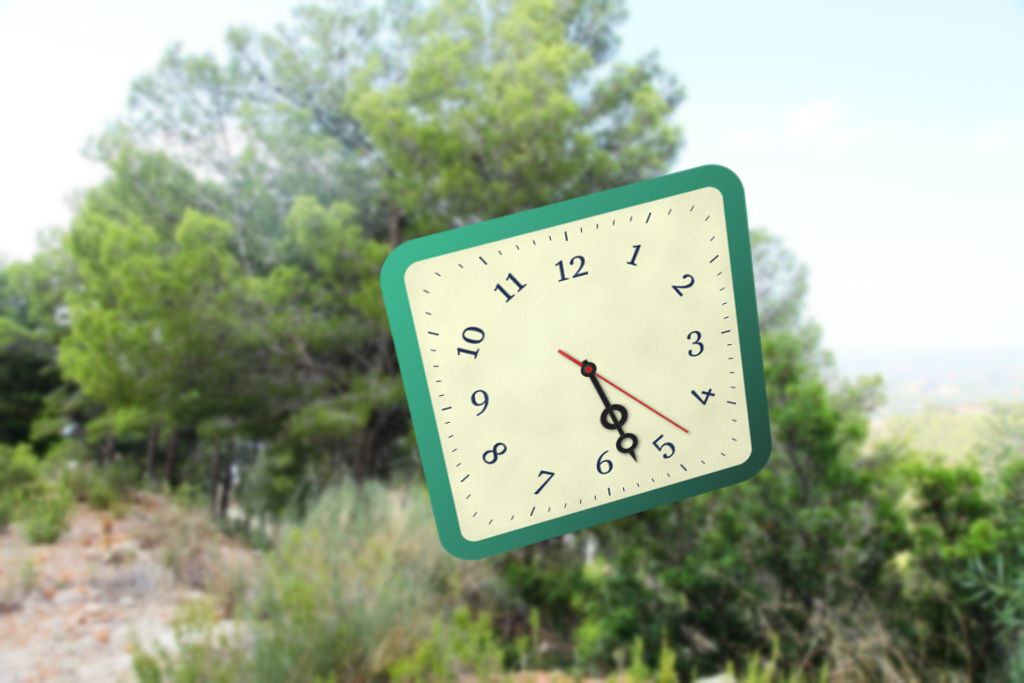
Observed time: 5h27m23s
